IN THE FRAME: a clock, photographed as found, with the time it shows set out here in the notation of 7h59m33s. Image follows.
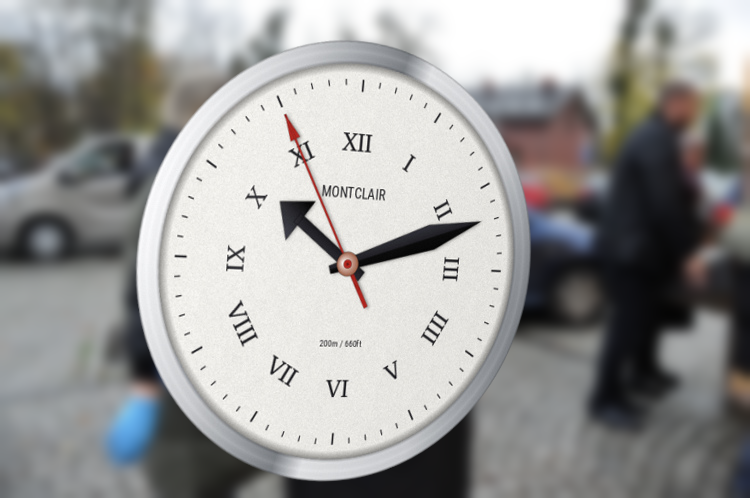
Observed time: 10h11m55s
